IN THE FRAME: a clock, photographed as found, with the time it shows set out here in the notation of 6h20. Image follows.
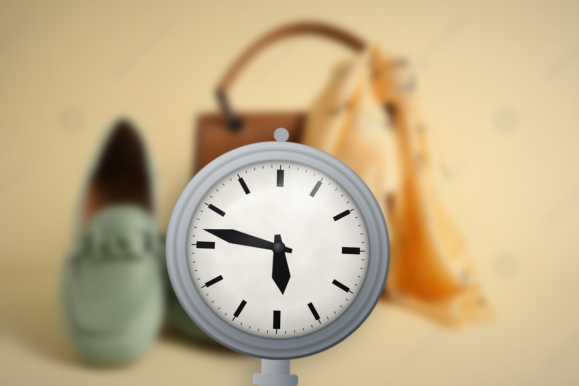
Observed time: 5h47
